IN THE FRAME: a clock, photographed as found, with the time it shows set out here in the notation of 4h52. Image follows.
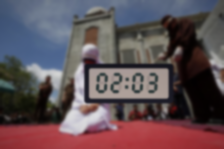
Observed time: 2h03
